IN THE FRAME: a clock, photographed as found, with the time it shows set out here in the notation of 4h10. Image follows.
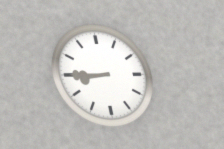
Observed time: 8h45
